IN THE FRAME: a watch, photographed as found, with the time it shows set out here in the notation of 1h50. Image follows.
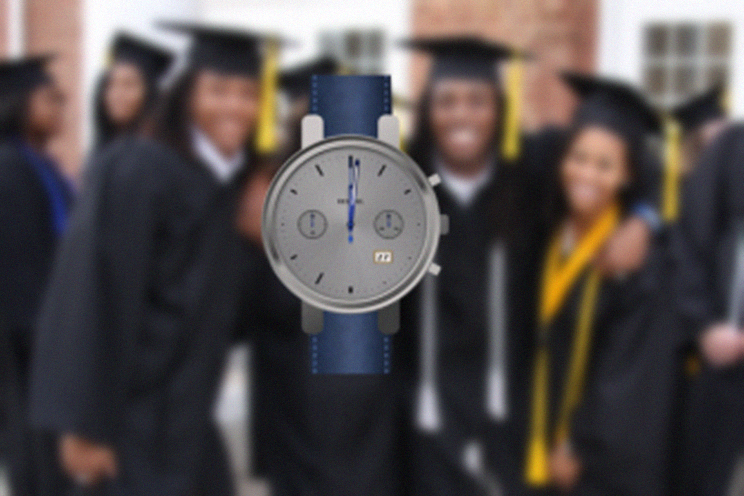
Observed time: 12h01
